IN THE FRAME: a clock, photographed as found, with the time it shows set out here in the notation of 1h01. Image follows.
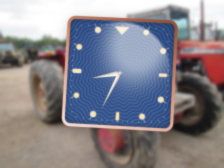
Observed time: 8h34
